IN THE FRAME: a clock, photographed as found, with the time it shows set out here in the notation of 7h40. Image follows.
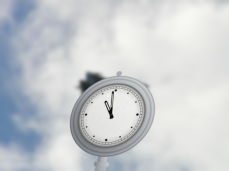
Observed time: 10h59
